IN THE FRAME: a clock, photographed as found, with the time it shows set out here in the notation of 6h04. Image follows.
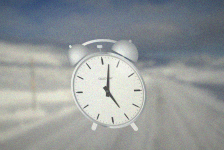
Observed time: 5h02
